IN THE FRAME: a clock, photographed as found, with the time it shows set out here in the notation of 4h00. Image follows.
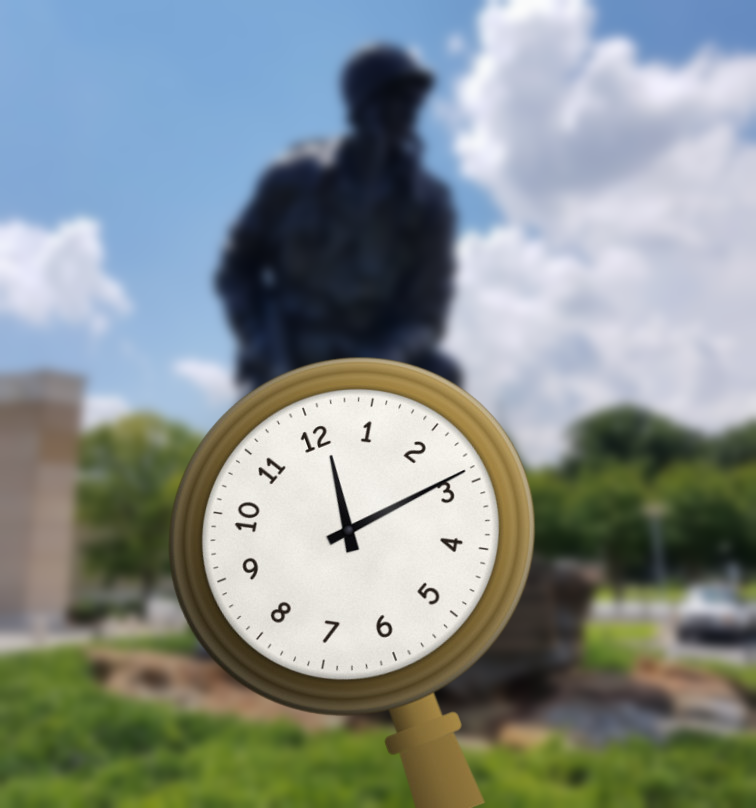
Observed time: 12h14
